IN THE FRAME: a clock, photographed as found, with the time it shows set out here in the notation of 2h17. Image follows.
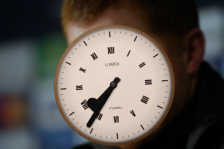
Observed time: 7h36
